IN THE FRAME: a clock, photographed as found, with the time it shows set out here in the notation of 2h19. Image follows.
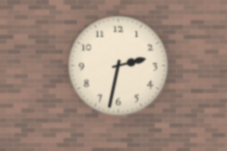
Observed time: 2h32
